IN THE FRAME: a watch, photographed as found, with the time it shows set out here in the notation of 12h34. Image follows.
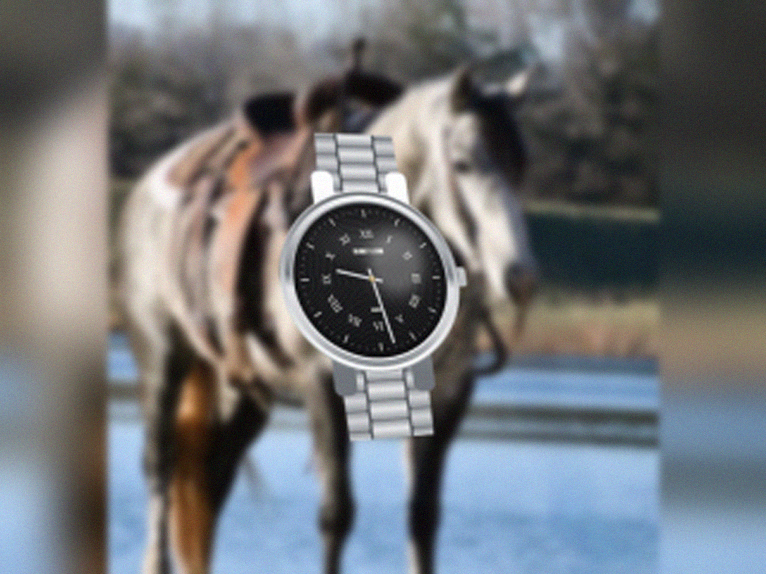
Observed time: 9h28
